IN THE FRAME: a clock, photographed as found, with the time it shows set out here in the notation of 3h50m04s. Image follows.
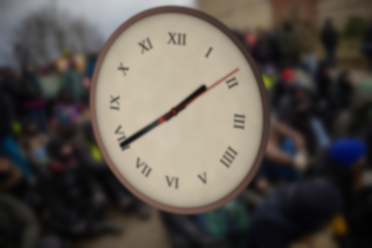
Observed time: 1h39m09s
